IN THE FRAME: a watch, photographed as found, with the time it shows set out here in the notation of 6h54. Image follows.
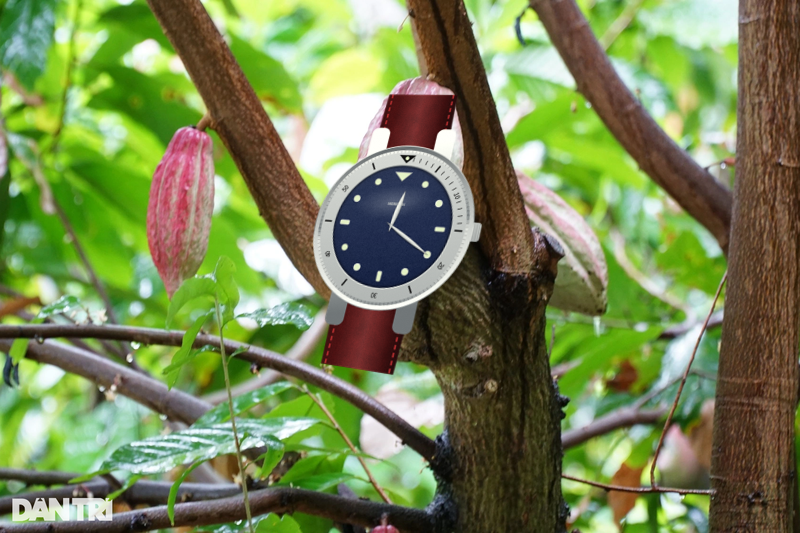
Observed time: 12h20
